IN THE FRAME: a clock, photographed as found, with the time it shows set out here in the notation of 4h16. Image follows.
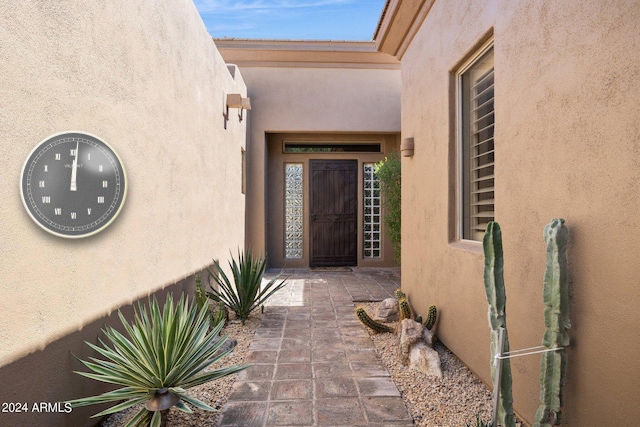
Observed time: 12h01
